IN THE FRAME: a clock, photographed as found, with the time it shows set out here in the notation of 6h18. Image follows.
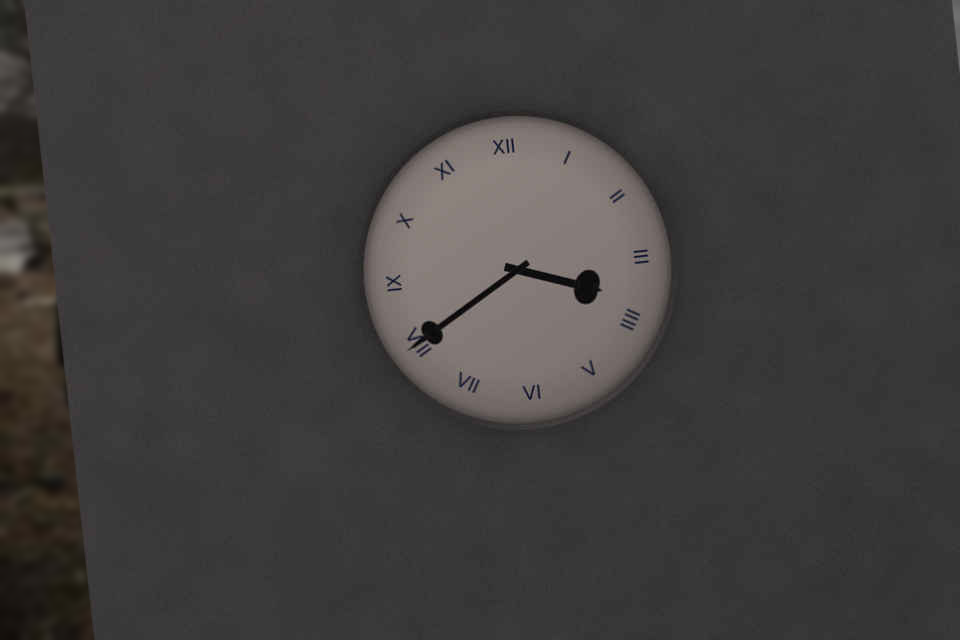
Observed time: 3h40
